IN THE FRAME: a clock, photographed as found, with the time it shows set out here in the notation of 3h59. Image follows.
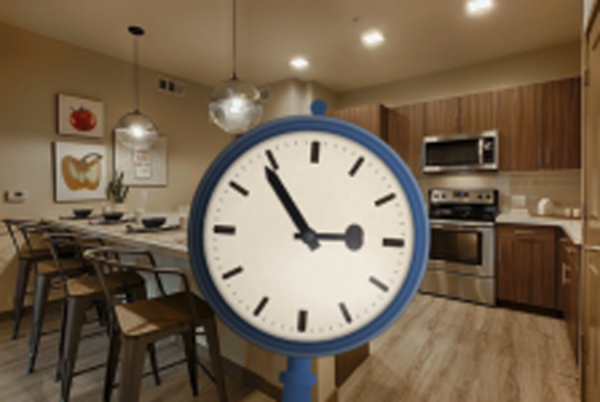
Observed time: 2h54
